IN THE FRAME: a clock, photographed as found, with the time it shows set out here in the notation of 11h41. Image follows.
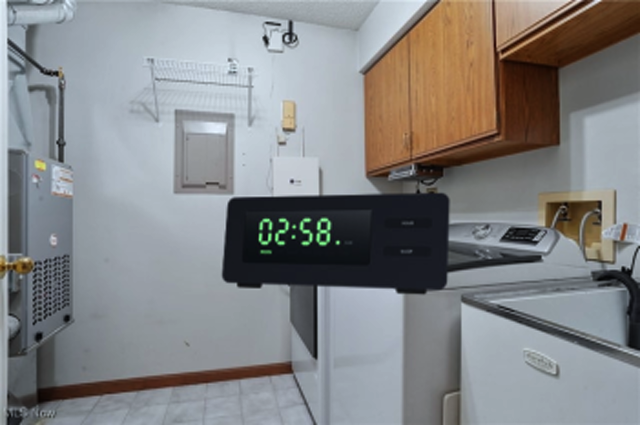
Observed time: 2h58
